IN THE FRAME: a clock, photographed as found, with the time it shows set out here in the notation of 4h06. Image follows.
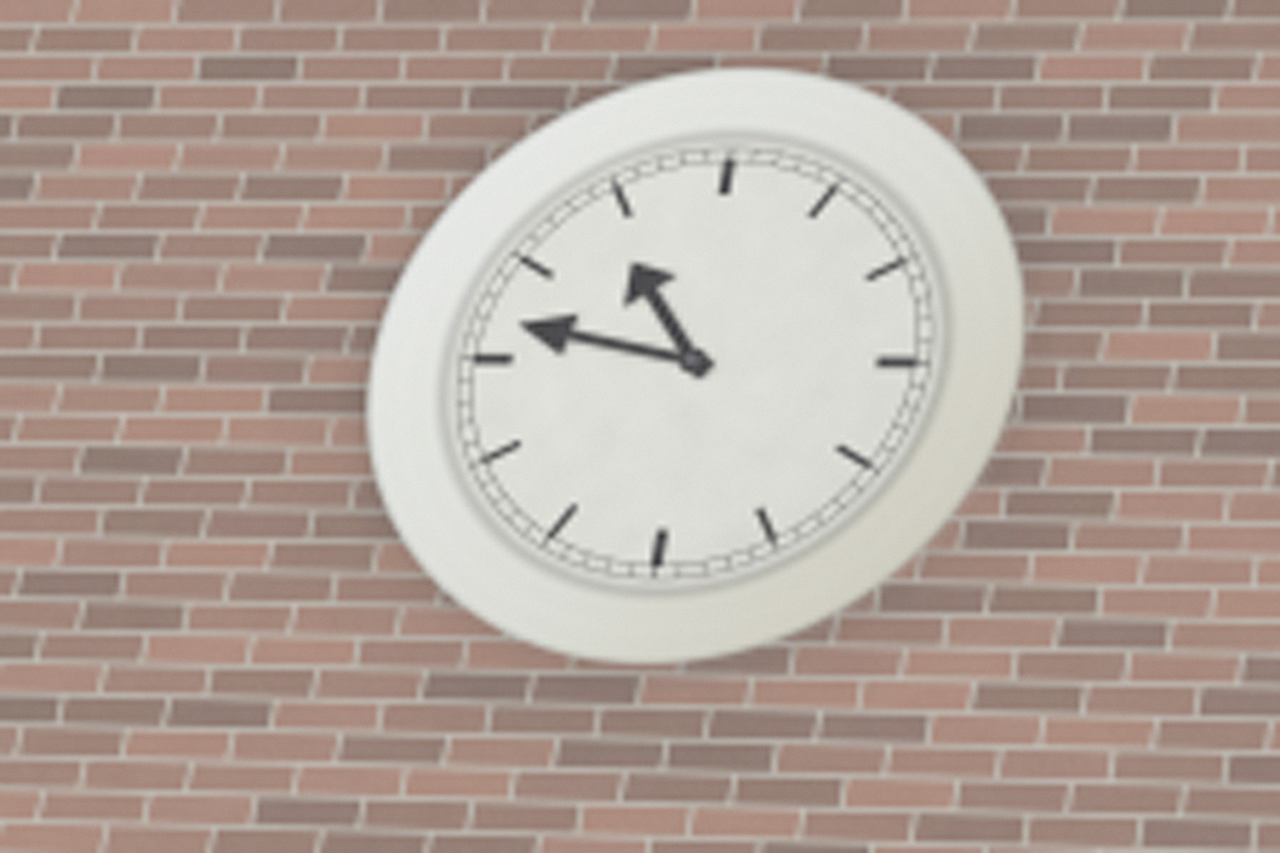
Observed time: 10h47
